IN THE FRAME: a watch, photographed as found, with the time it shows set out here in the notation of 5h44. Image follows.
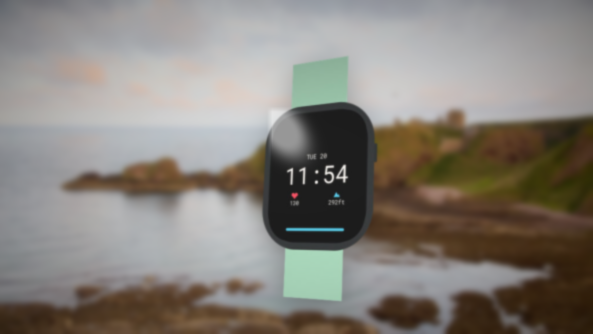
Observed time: 11h54
